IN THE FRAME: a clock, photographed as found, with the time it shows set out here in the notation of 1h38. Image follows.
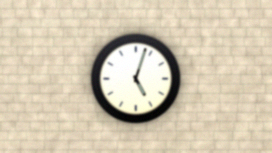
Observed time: 5h03
